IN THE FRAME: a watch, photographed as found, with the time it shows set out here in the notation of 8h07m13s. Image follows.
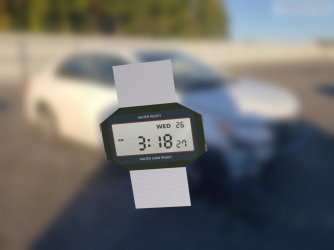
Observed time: 3h18m27s
